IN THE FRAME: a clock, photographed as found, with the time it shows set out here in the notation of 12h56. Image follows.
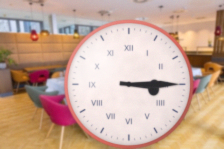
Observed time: 3h15
